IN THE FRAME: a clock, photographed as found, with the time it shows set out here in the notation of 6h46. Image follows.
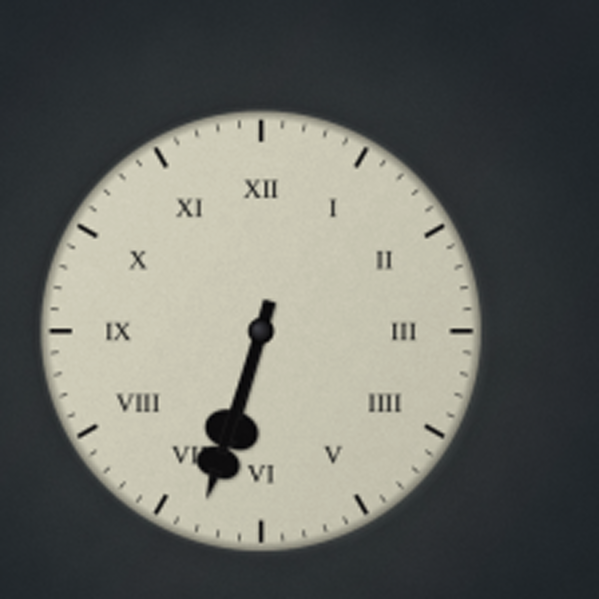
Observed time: 6h33
